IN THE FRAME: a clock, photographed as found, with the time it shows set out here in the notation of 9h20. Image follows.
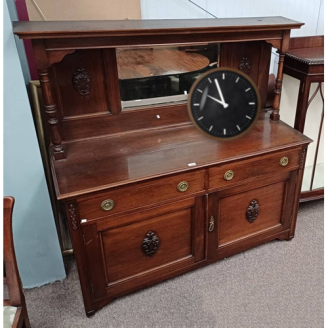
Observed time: 9h57
